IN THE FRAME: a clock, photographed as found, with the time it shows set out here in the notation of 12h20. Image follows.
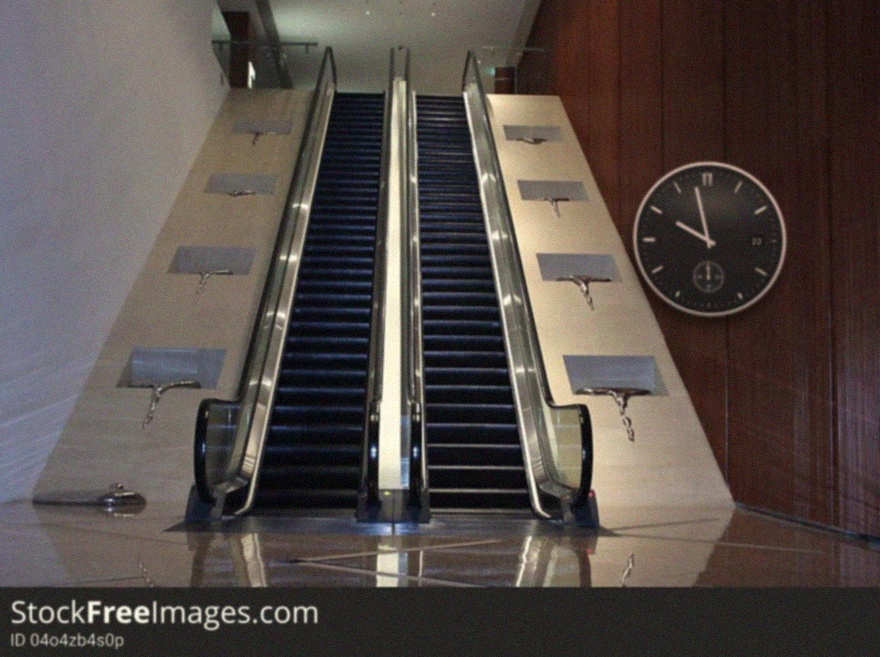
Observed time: 9h58
